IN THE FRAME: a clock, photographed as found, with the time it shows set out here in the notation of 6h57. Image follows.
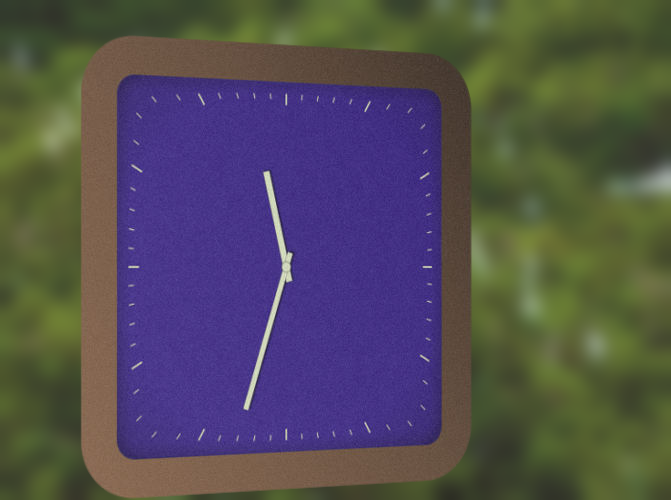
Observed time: 11h33
